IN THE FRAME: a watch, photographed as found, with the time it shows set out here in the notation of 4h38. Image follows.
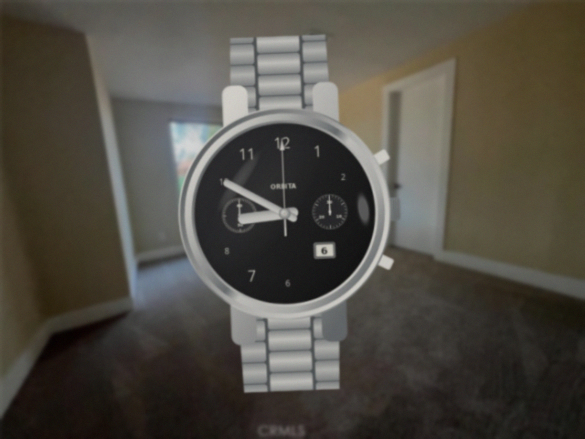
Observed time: 8h50
